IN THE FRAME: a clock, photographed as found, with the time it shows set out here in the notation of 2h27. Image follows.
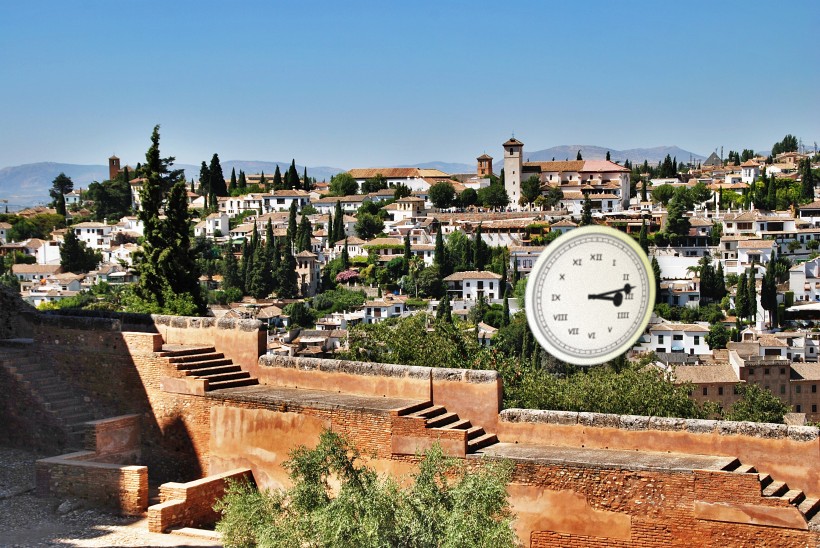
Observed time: 3h13
